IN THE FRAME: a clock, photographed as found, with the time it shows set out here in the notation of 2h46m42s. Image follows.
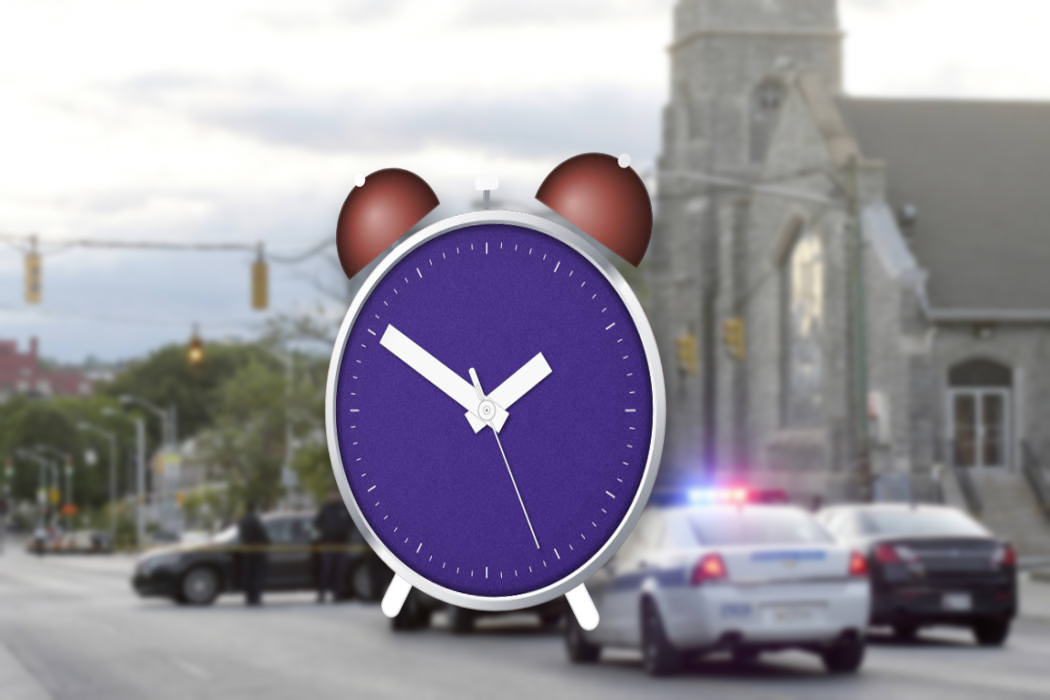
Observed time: 1h50m26s
